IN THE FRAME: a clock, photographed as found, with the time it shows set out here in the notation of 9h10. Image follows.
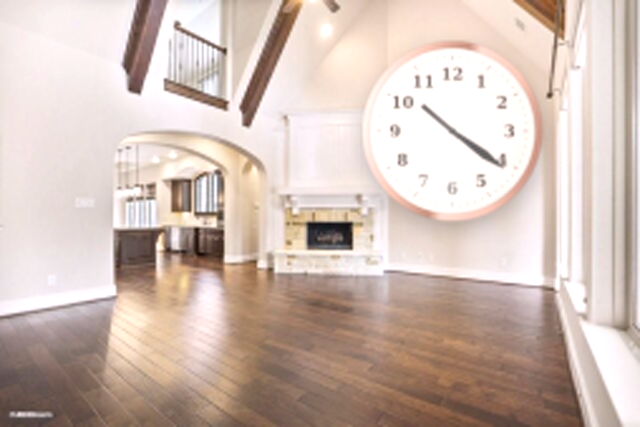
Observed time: 10h21
